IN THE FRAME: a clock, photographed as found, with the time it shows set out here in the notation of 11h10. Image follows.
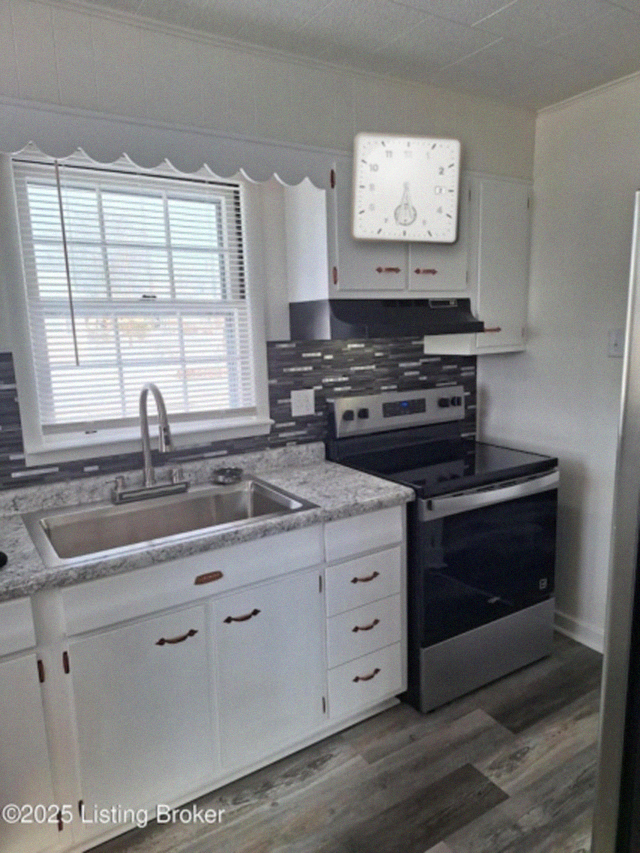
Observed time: 5h32
